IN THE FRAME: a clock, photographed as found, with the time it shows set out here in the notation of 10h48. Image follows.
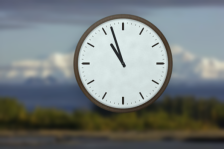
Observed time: 10h57
